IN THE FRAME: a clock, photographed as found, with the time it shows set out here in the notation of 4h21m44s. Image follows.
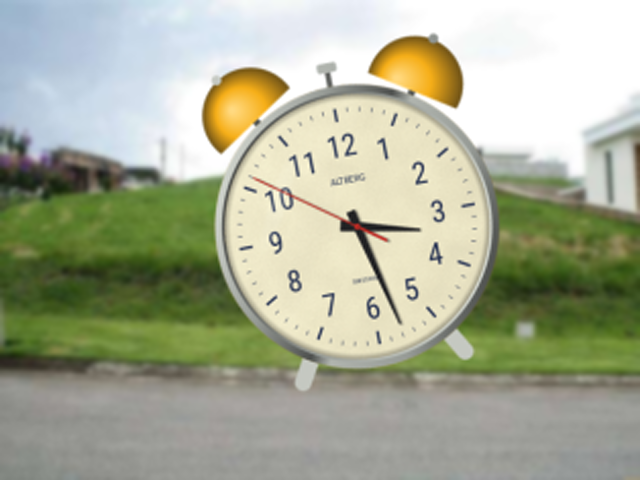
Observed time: 3h27m51s
